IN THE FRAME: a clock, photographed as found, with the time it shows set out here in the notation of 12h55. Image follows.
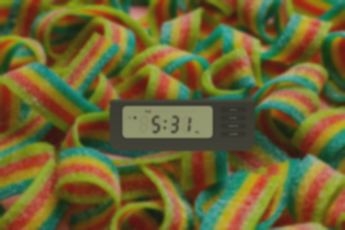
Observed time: 5h31
